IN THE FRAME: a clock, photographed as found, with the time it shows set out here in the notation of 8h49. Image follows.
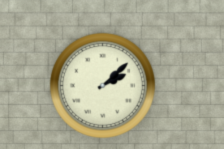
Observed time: 2h08
